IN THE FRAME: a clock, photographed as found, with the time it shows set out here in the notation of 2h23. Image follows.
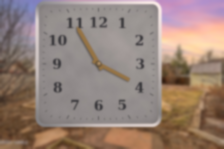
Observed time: 3h55
